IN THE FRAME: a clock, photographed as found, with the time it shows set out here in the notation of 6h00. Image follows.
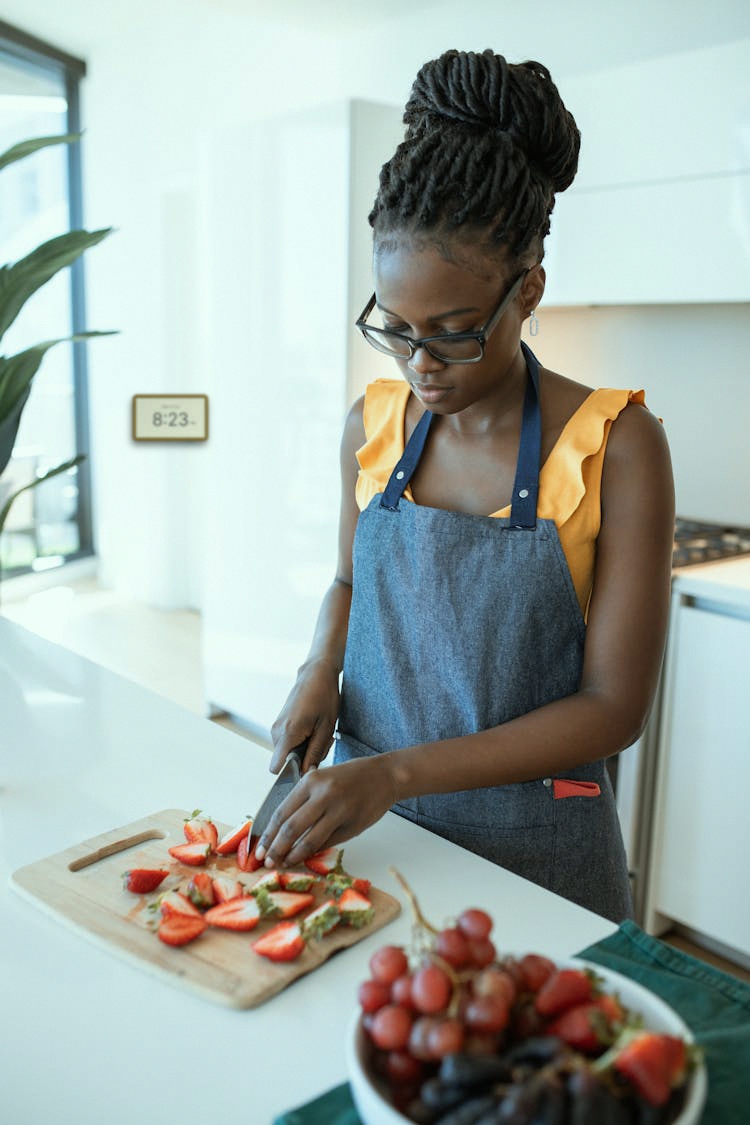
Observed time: 8h23
